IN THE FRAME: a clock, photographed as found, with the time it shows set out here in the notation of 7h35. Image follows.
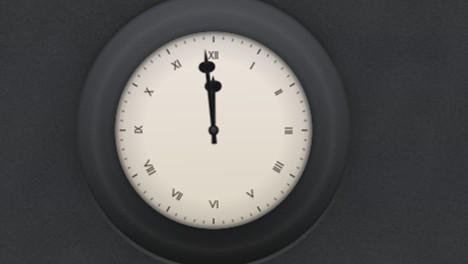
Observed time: 11h59
